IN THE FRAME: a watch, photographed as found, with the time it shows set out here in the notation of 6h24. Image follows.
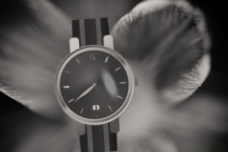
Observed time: 7h39
